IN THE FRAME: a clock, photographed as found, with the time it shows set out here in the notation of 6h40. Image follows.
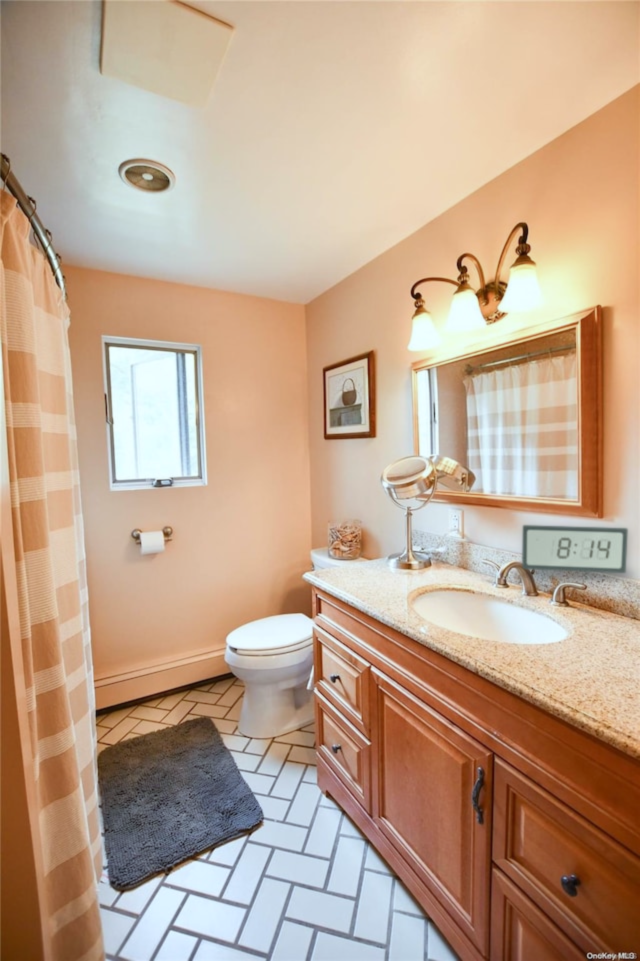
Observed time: 8h14
